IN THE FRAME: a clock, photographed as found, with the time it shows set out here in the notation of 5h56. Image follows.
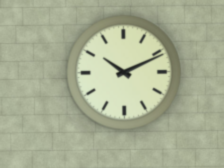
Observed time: 10h11
